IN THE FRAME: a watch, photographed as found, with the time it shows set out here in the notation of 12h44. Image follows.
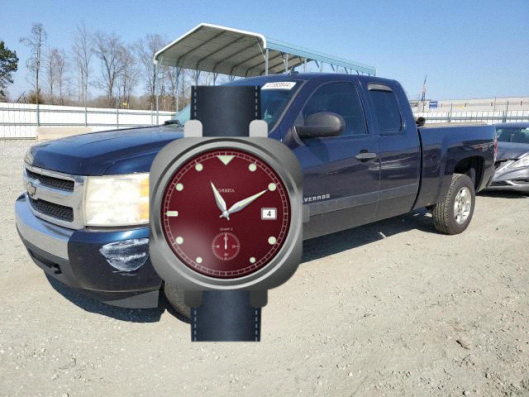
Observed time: 11h10
